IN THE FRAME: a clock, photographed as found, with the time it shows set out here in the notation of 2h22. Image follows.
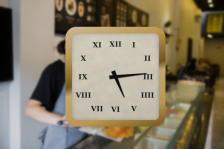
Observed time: 5h14
